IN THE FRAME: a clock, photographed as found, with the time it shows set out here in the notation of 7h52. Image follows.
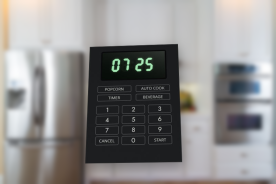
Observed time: 7h25
